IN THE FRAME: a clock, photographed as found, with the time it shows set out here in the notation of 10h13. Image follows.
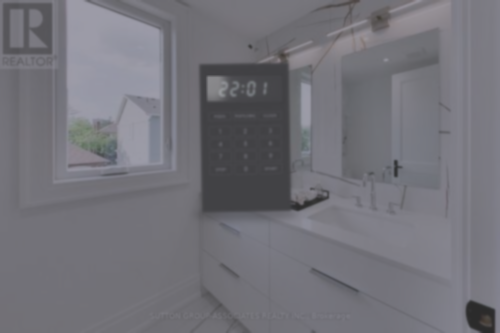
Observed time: 22h01
